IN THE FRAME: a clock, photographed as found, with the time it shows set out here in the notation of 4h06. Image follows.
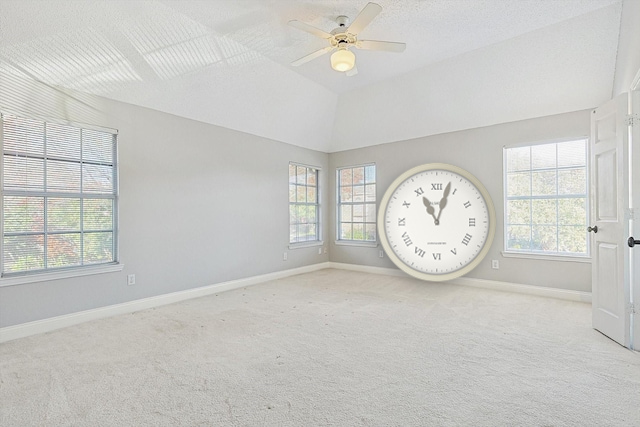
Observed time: 11h03
